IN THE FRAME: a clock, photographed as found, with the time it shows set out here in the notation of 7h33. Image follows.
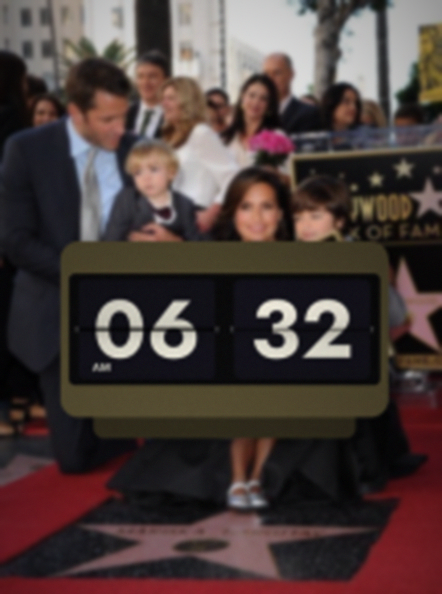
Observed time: 6h32
